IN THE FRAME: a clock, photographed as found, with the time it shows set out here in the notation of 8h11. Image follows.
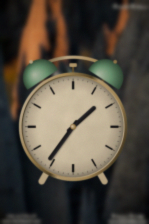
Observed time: 1h36
